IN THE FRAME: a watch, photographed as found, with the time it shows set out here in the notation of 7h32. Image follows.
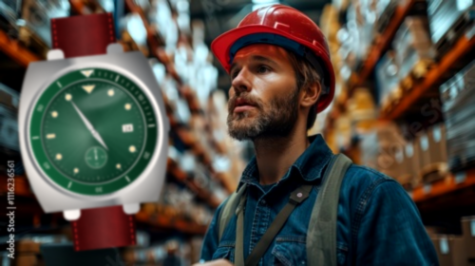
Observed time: 4h55
